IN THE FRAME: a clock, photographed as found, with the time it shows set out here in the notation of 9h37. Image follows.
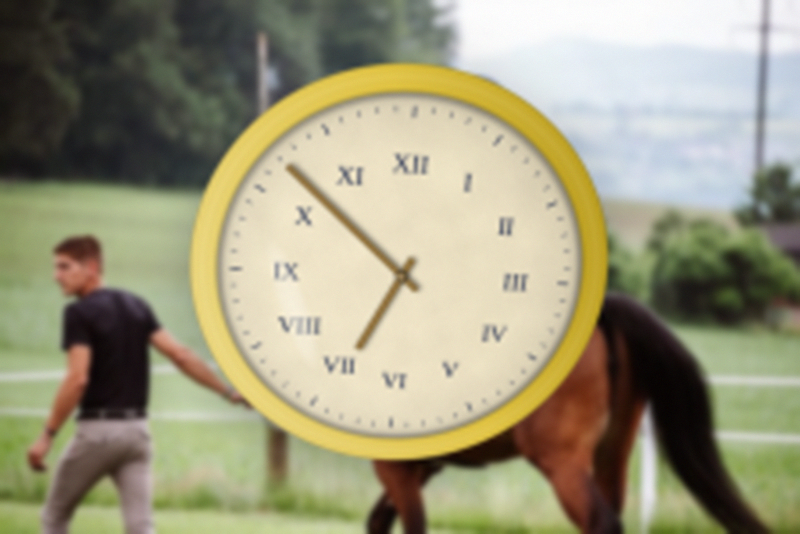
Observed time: 6h52
